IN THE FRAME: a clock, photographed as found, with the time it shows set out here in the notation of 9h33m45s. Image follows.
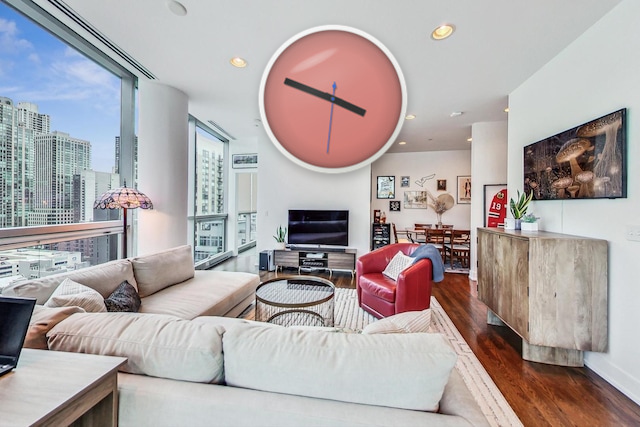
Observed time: 3h48m31s
